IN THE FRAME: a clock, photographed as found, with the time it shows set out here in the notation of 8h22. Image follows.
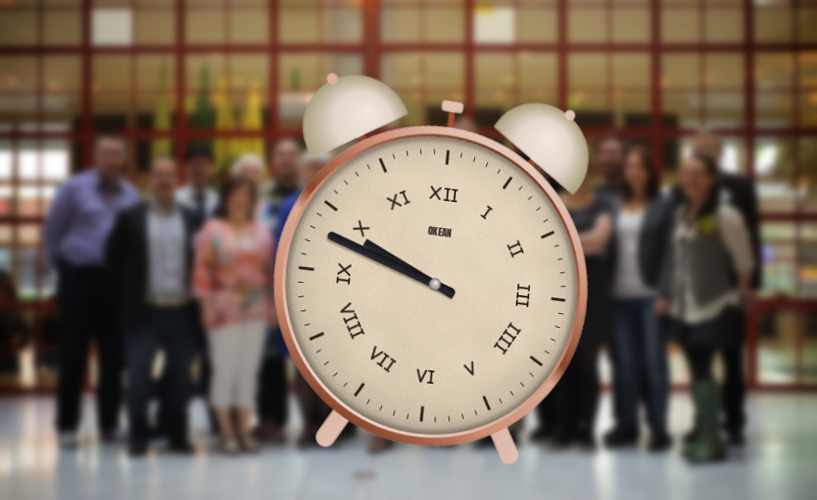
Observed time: 9h48
